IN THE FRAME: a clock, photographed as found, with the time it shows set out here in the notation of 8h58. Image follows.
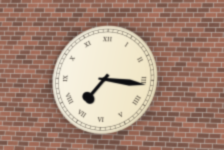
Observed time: 7h16
